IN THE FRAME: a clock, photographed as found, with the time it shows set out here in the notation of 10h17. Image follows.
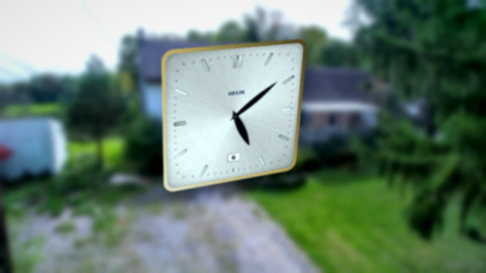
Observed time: 5h09
